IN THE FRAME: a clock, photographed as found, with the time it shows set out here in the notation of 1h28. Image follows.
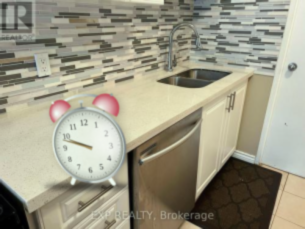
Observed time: 9h48
